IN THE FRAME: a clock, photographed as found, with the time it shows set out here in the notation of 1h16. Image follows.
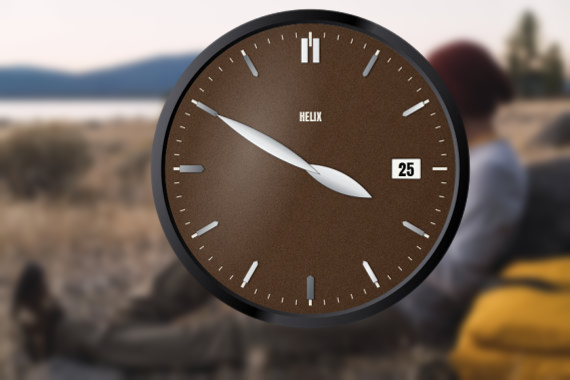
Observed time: 3h50
